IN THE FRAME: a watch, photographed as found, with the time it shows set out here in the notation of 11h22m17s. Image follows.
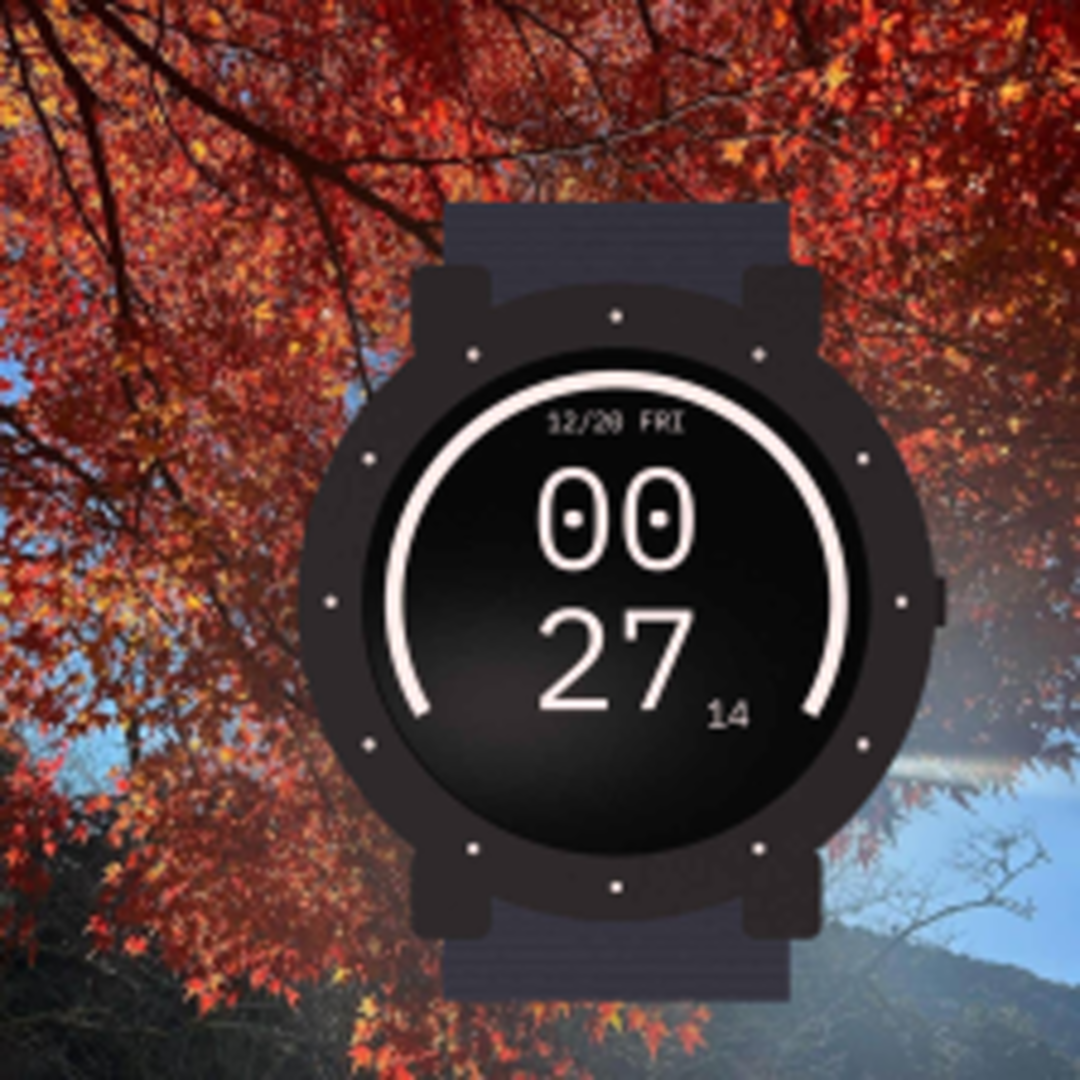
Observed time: 0h27m14s
